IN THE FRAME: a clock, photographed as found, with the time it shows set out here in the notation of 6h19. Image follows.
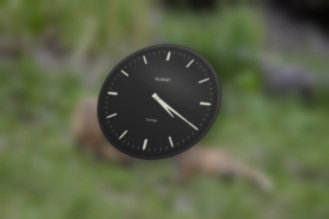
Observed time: 4h20
